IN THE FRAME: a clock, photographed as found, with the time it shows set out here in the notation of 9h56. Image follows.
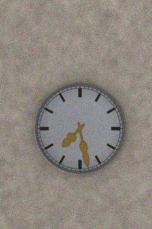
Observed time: 7h28
